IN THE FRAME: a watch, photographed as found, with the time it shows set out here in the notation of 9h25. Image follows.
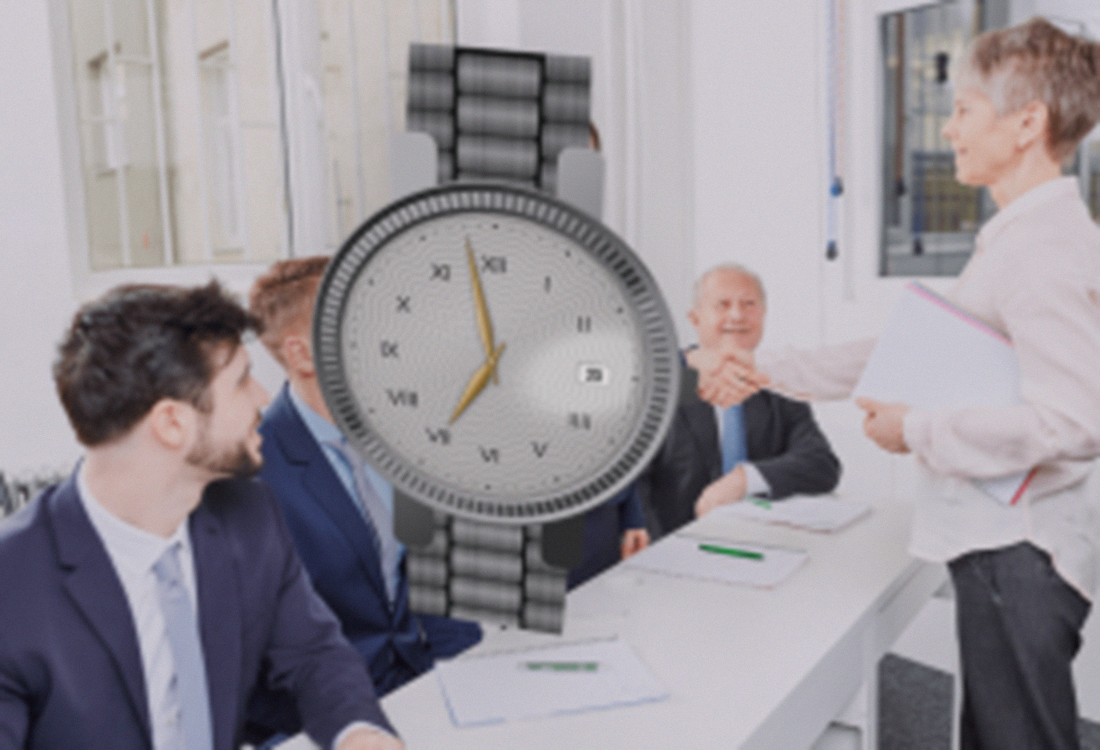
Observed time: 6h58
